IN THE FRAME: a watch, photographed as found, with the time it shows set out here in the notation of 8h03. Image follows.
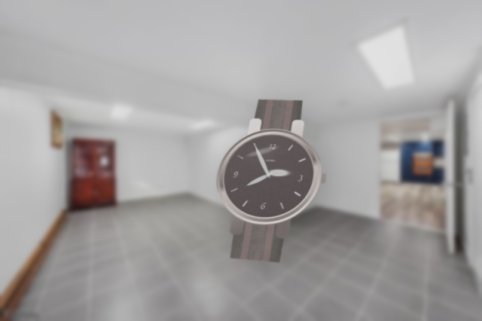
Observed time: 7h55
